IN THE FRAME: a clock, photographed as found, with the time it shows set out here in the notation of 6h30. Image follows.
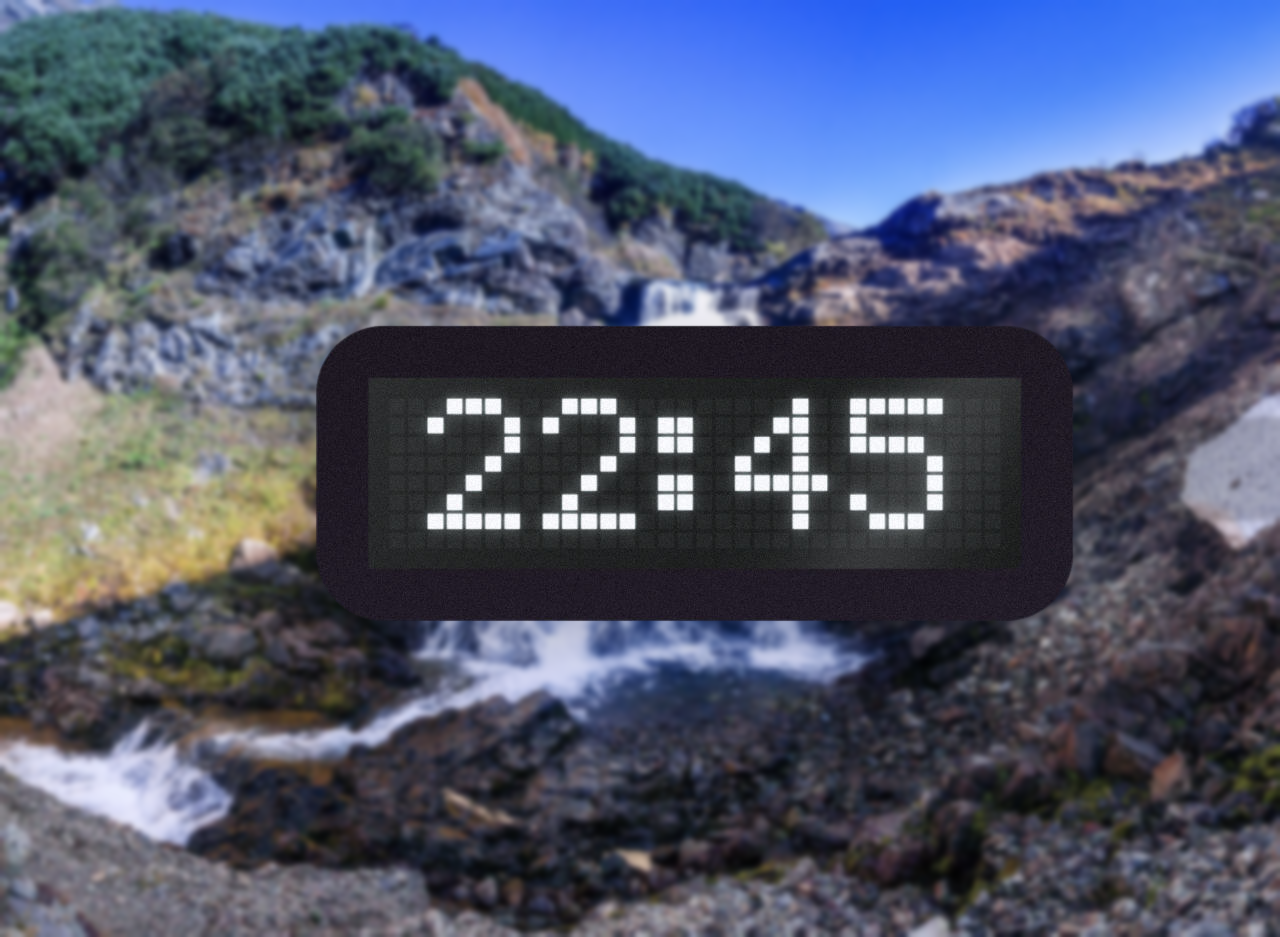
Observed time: 22h45
